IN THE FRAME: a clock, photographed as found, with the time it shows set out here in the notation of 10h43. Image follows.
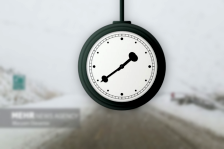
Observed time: 1h39
